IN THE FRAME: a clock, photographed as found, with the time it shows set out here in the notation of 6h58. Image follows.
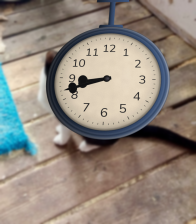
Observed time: 8h42
